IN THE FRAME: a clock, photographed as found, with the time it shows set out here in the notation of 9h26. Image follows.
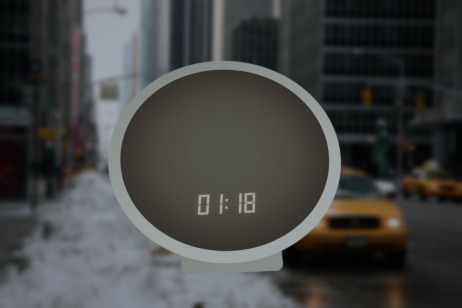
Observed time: 1h18
